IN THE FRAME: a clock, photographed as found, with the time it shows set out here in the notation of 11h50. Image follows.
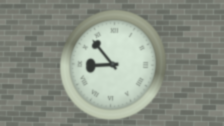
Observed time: 8h53
